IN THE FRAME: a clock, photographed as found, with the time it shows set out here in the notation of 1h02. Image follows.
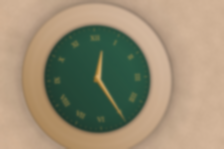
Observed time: 12h25
